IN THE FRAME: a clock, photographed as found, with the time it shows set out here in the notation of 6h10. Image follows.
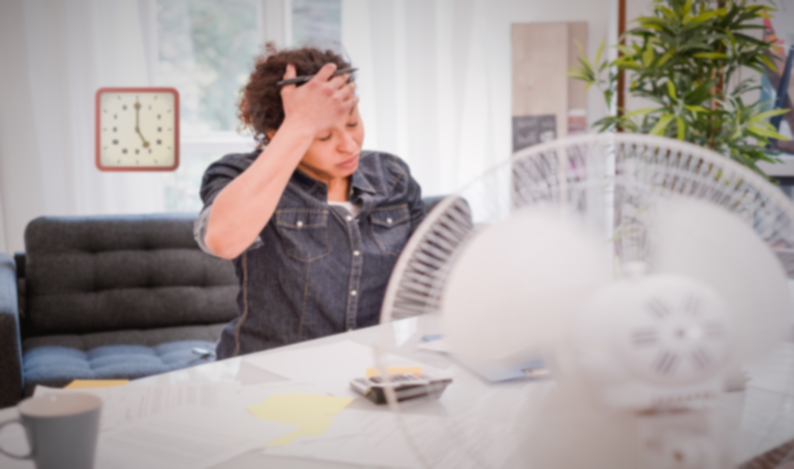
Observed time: 5h00
